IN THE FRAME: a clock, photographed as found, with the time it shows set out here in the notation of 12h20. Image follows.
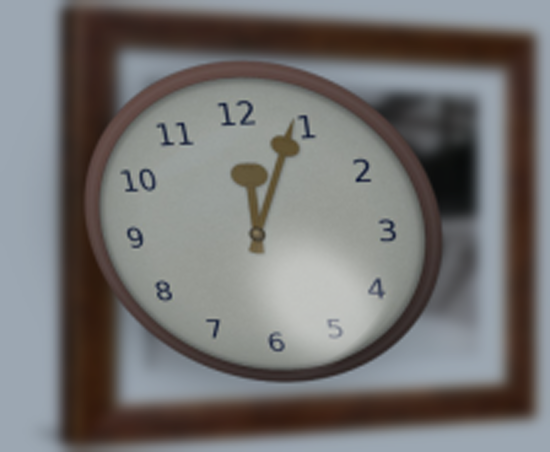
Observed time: 12h04
